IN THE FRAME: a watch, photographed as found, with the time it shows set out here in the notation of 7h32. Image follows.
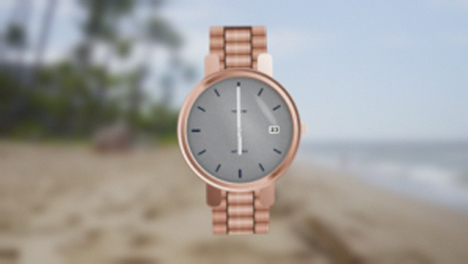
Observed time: 6h00
